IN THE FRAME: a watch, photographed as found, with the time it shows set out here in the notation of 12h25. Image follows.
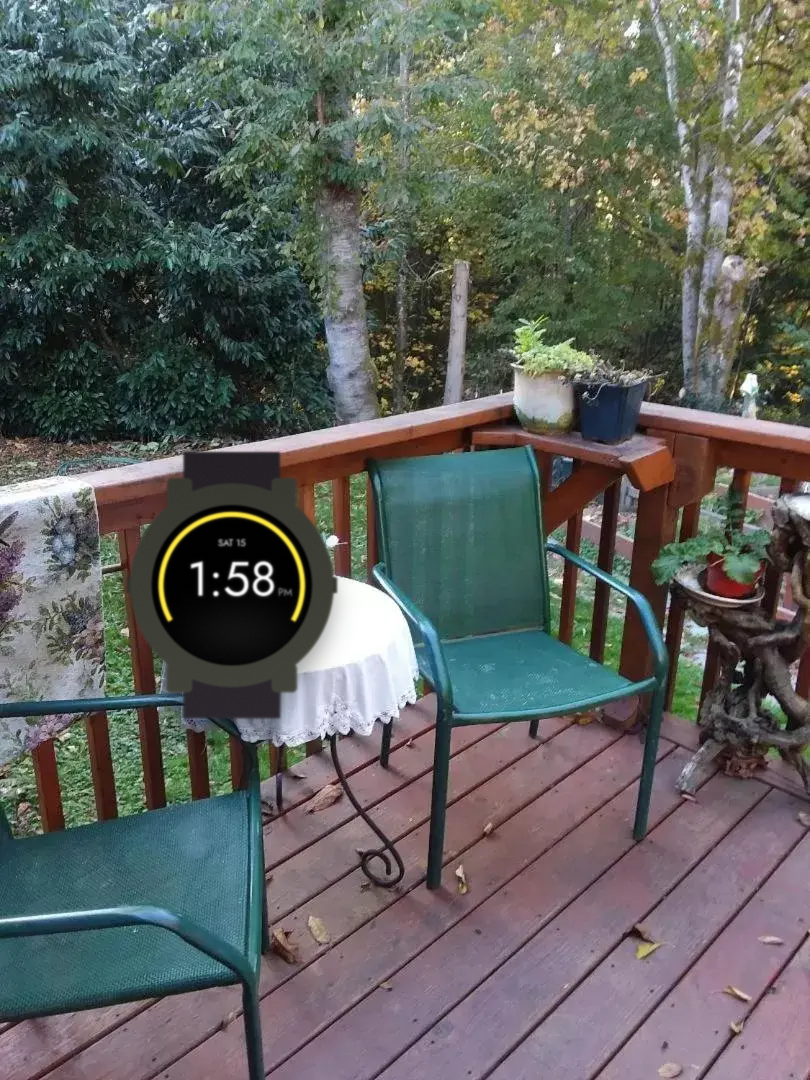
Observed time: 1h58
